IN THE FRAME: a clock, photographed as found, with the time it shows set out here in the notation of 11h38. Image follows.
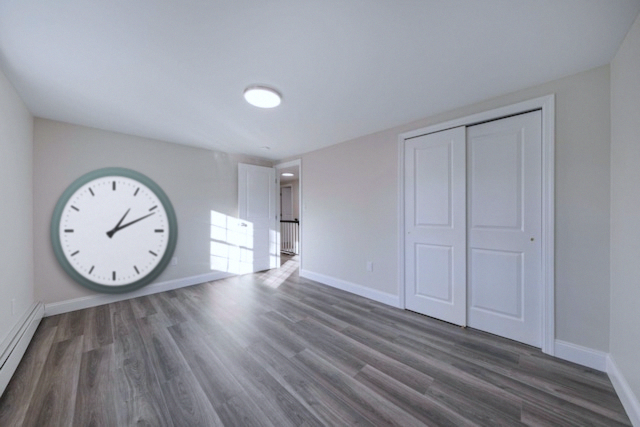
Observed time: 1h11
